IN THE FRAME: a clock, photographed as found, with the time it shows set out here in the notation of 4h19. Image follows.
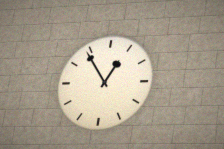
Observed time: 12h54
